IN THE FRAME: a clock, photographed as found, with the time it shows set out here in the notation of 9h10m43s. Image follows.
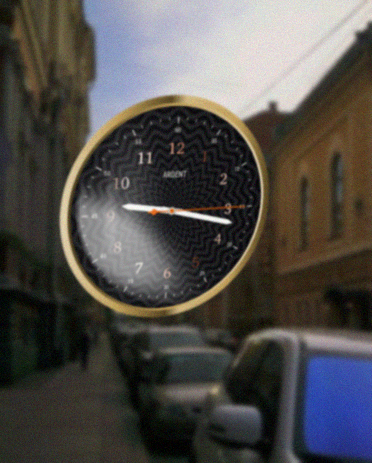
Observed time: 9h17m15s
